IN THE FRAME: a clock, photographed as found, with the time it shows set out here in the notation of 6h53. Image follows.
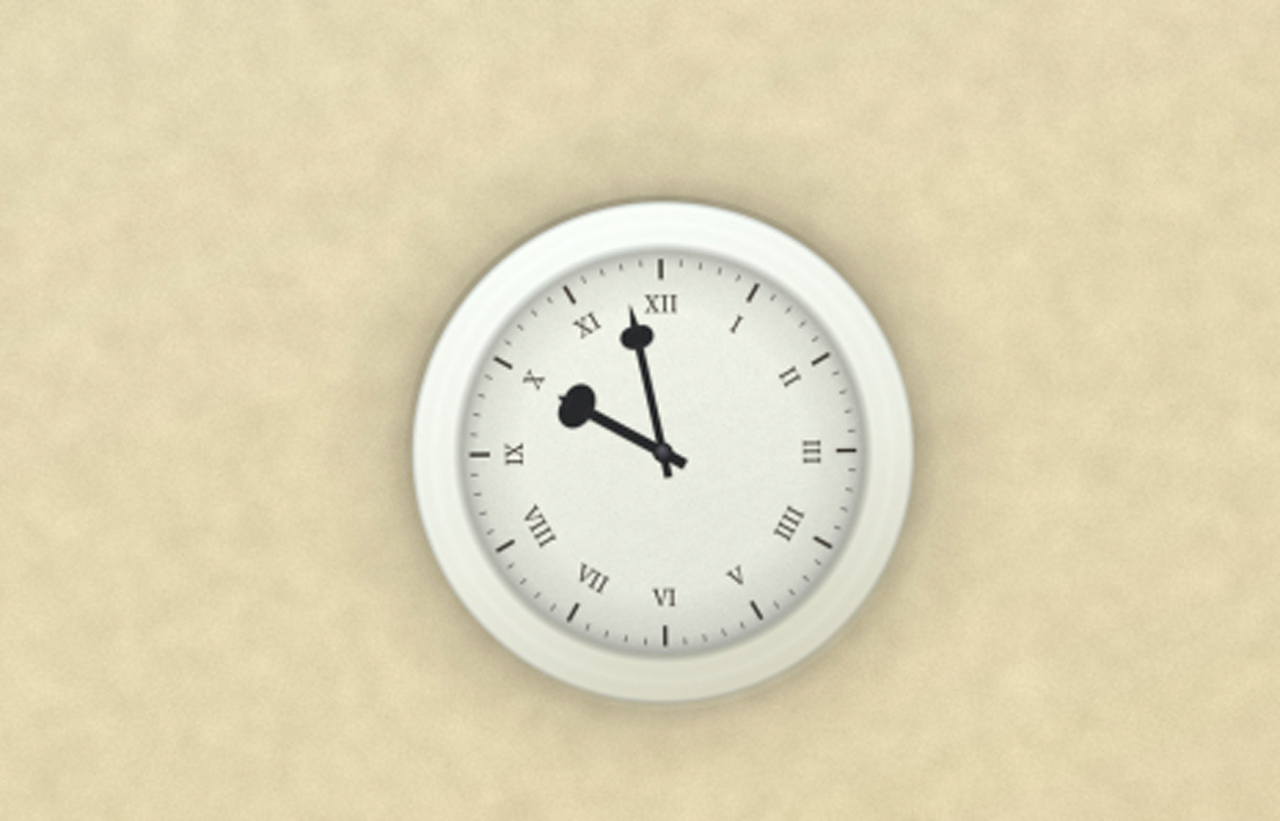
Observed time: 9h58
